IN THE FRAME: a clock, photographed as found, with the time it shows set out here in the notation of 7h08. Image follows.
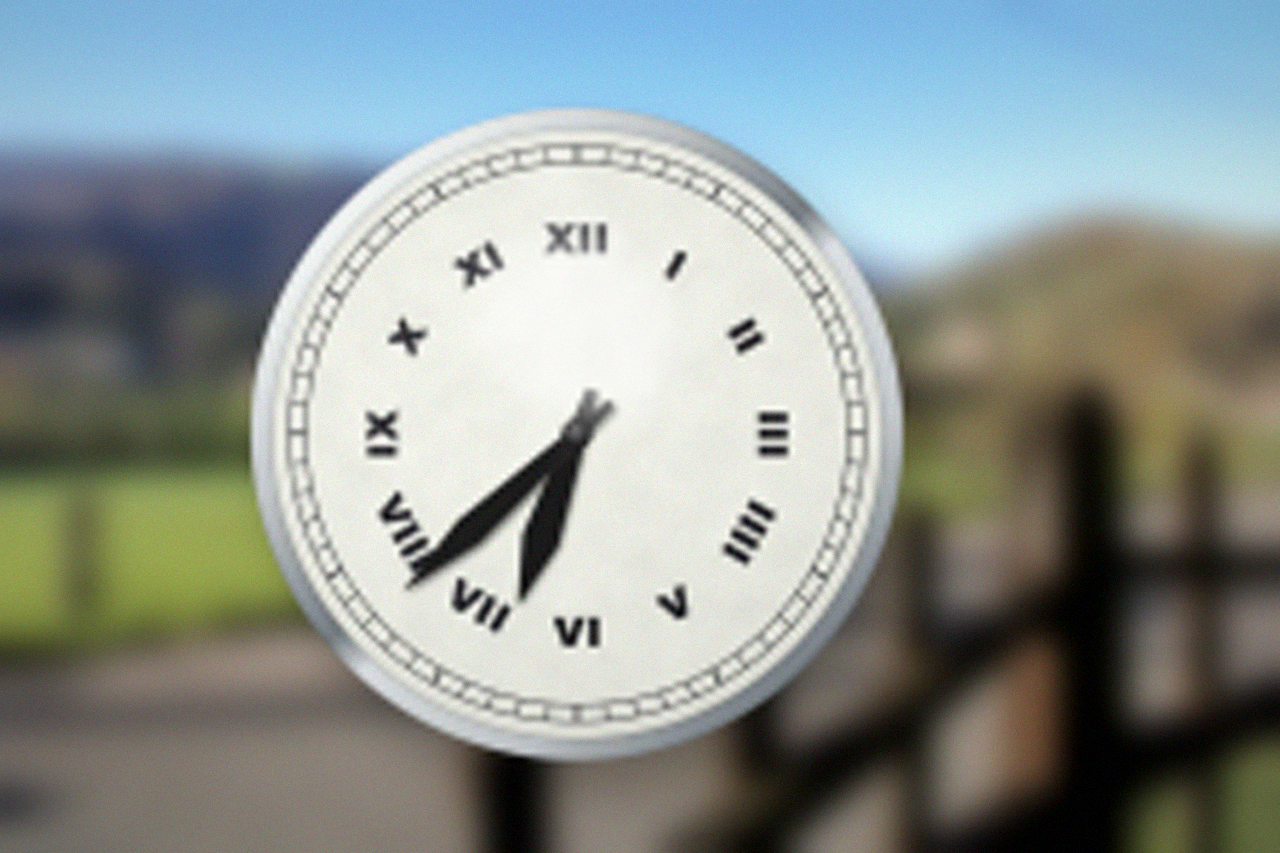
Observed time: 6h38
